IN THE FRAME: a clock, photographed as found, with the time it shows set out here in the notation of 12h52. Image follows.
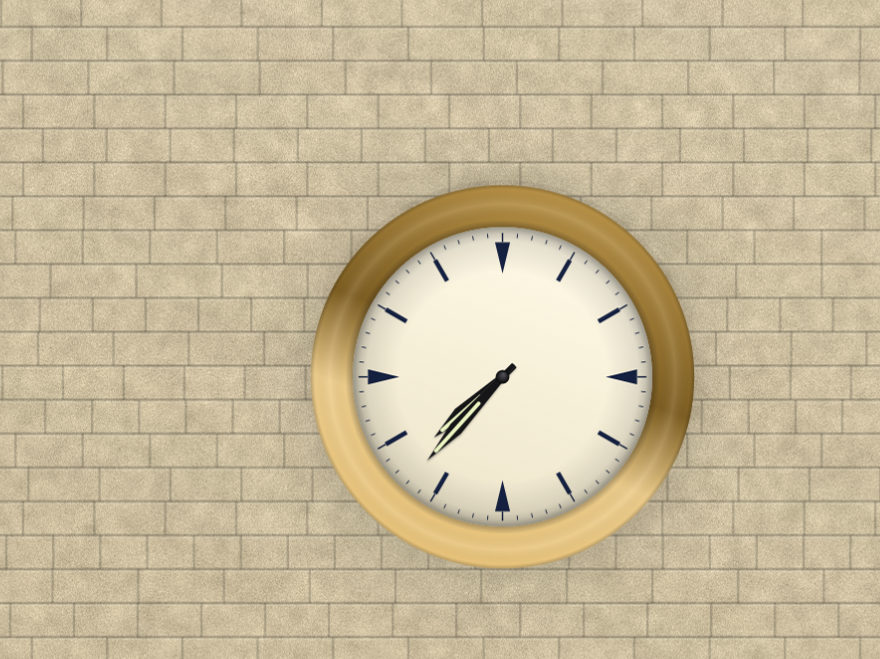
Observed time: 7h37
